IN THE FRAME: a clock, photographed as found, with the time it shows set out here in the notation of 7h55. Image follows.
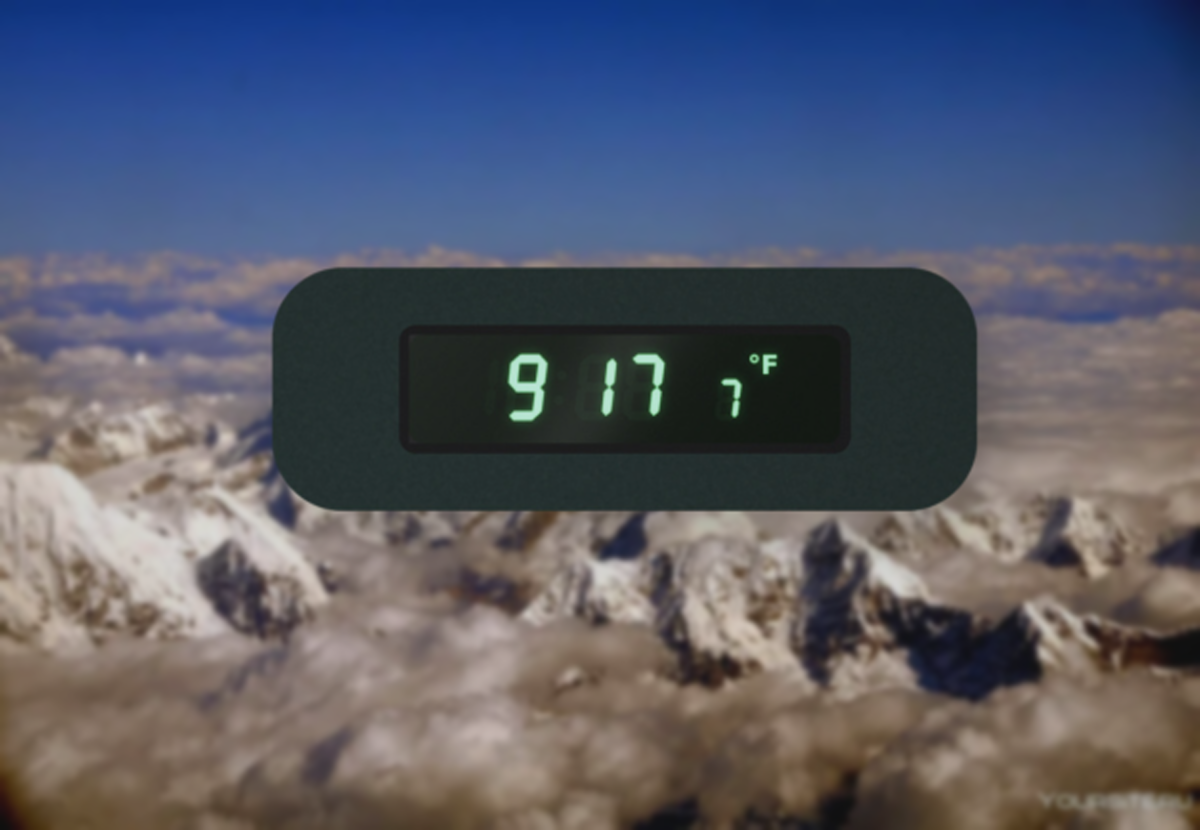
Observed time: 9h17
